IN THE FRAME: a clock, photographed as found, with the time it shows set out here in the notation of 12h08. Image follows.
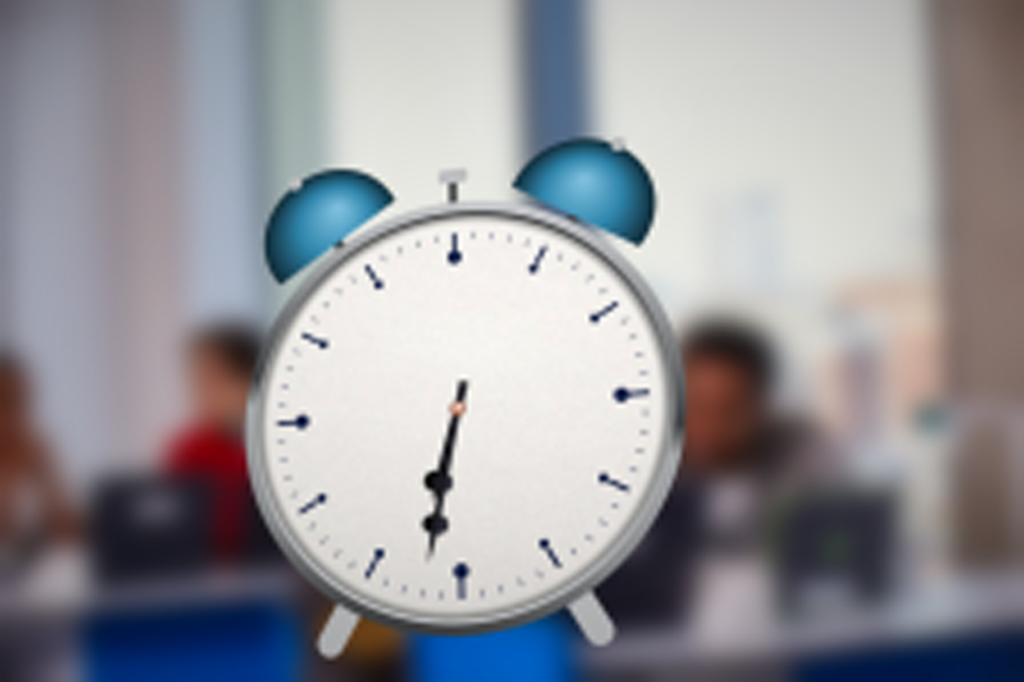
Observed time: 6h32
